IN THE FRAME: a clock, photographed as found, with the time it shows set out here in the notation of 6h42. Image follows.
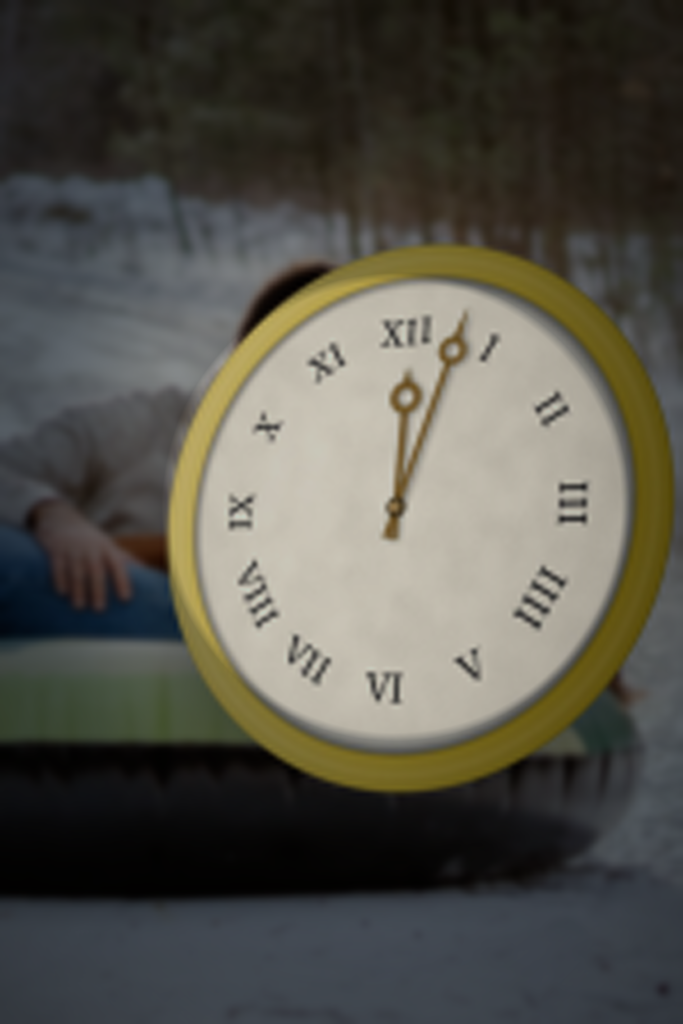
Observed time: 12h03
